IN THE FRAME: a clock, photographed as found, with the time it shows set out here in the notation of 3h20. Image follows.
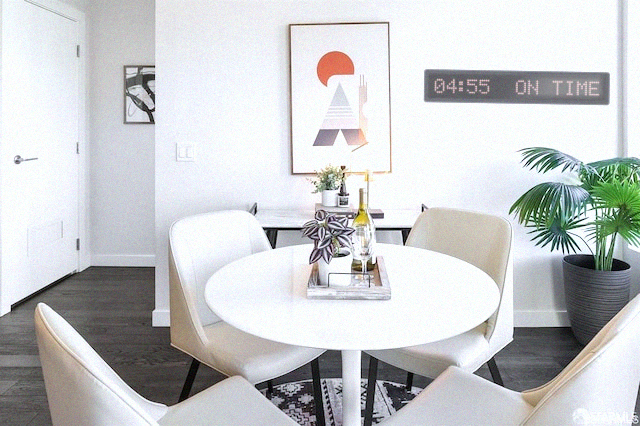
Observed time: 4h55
